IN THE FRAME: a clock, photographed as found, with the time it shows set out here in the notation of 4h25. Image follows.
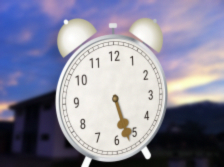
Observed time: 5h27
